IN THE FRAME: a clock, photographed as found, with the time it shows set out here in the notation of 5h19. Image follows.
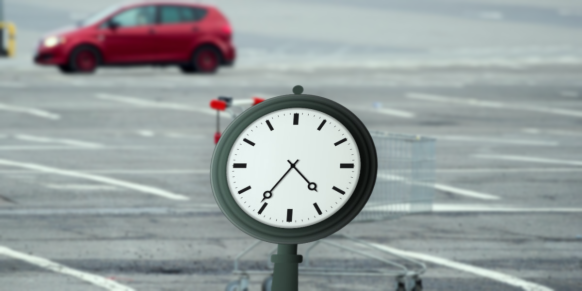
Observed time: 4h36
